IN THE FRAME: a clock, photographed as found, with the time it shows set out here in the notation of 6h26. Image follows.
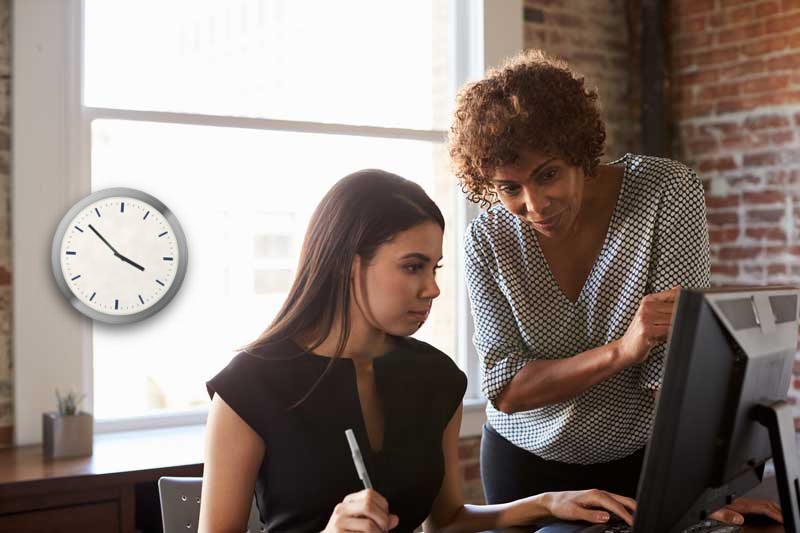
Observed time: 3h52
